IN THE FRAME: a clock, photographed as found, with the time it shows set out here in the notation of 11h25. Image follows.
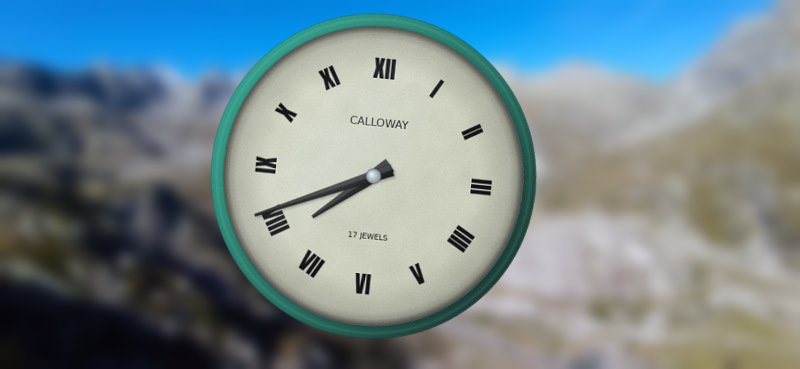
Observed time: 7h41
